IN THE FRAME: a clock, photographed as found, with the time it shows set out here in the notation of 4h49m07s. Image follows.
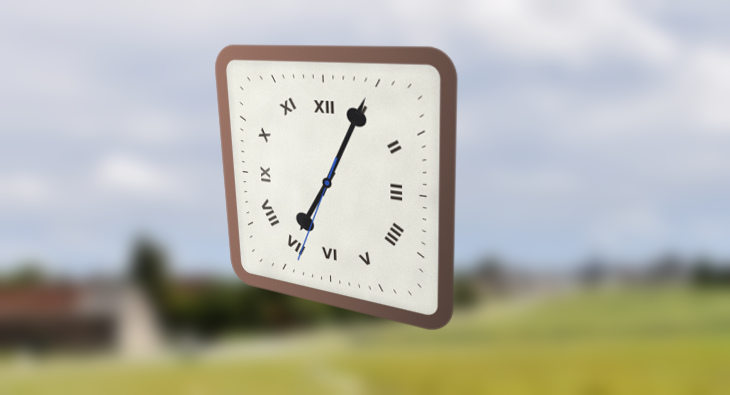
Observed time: 7h04m34s
